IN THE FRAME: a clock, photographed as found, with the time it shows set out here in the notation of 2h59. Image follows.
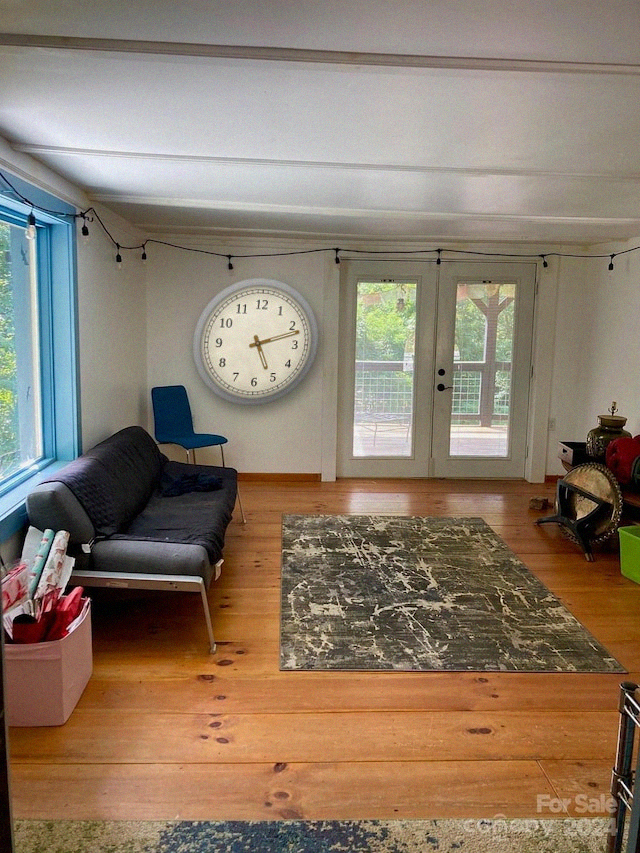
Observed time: 5h12
